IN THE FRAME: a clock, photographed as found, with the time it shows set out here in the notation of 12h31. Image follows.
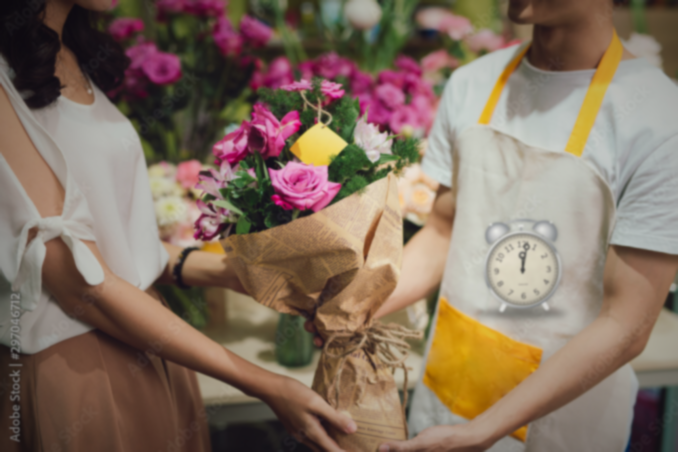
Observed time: 12h02
